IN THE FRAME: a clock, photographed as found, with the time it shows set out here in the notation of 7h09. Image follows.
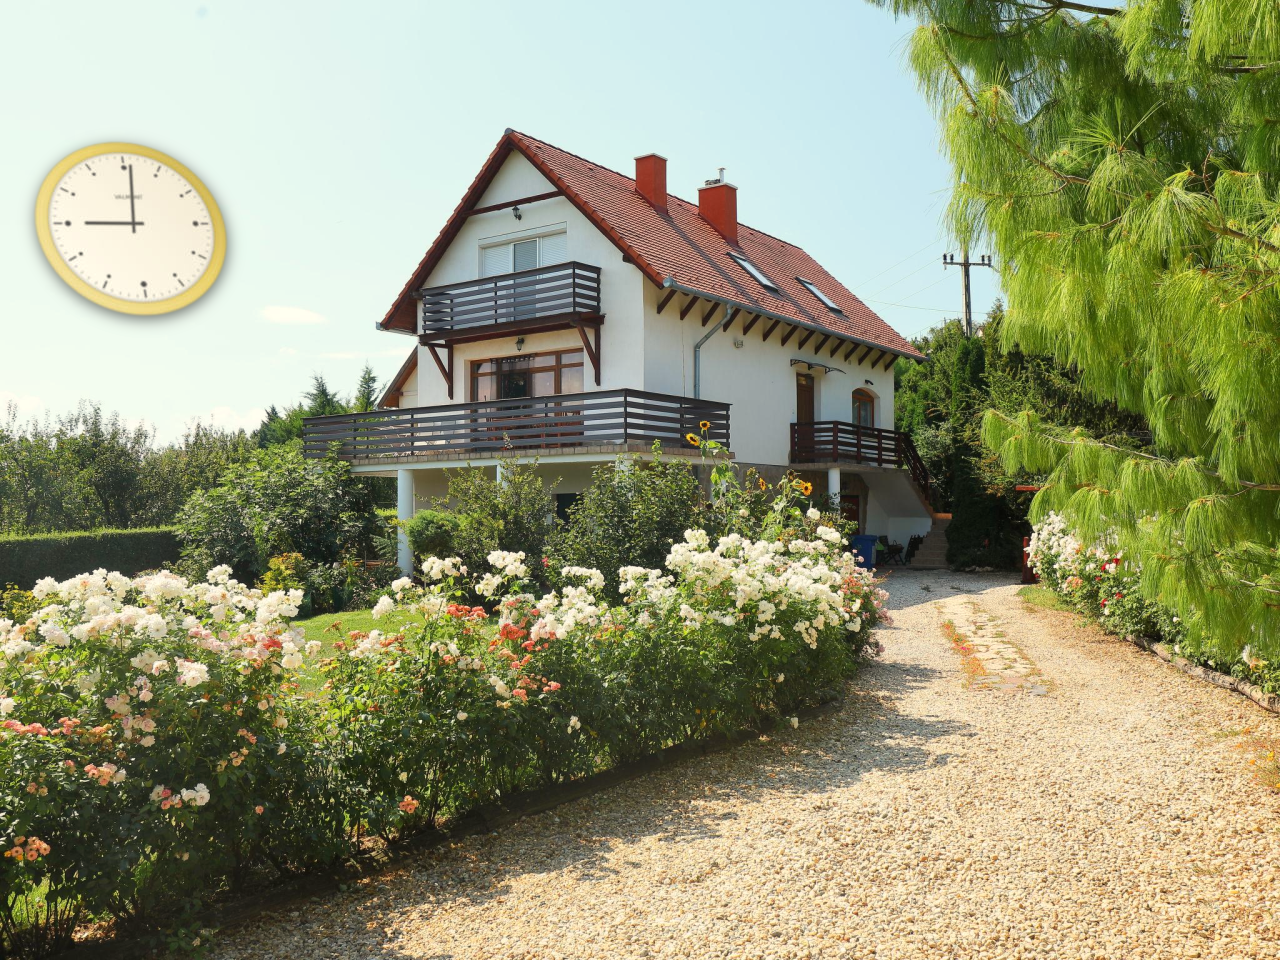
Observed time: 9h01
